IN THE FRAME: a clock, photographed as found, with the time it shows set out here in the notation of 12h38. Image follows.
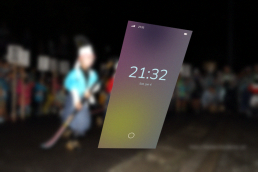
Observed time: 21h32
